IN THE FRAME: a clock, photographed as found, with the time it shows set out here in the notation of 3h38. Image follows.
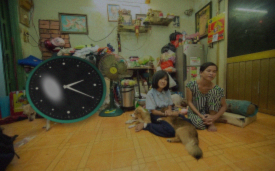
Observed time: 2h20
